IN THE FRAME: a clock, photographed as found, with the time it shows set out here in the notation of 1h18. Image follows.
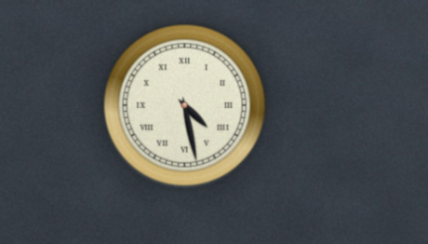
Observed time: 4h28
